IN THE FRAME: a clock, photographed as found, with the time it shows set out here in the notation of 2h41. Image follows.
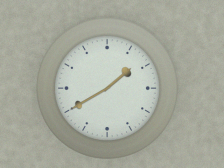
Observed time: 1h40
